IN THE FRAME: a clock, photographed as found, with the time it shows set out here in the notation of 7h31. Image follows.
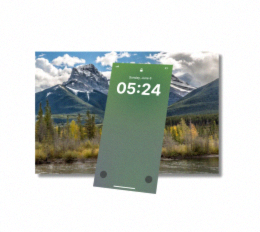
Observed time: 5h24
